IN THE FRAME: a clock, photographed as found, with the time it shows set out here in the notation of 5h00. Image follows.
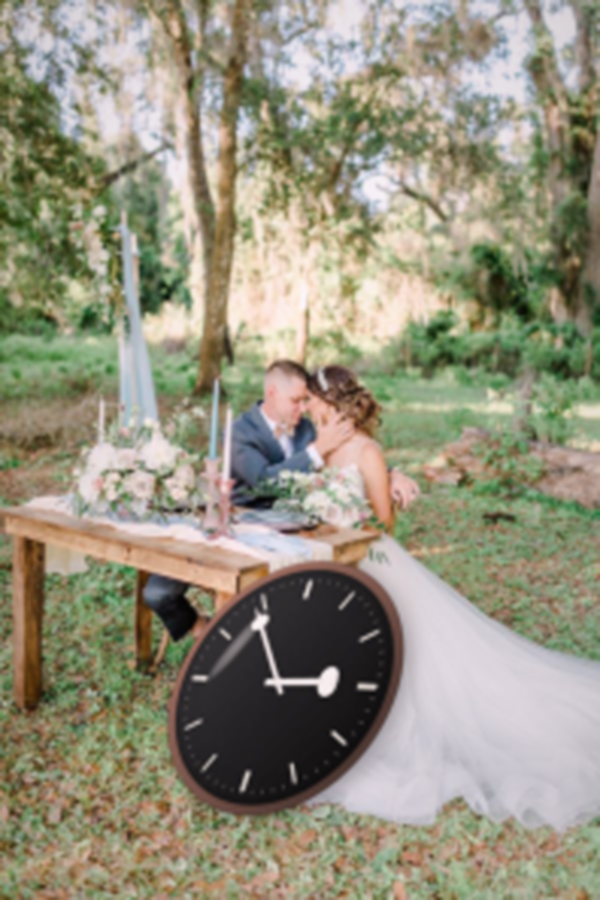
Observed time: 2h54
